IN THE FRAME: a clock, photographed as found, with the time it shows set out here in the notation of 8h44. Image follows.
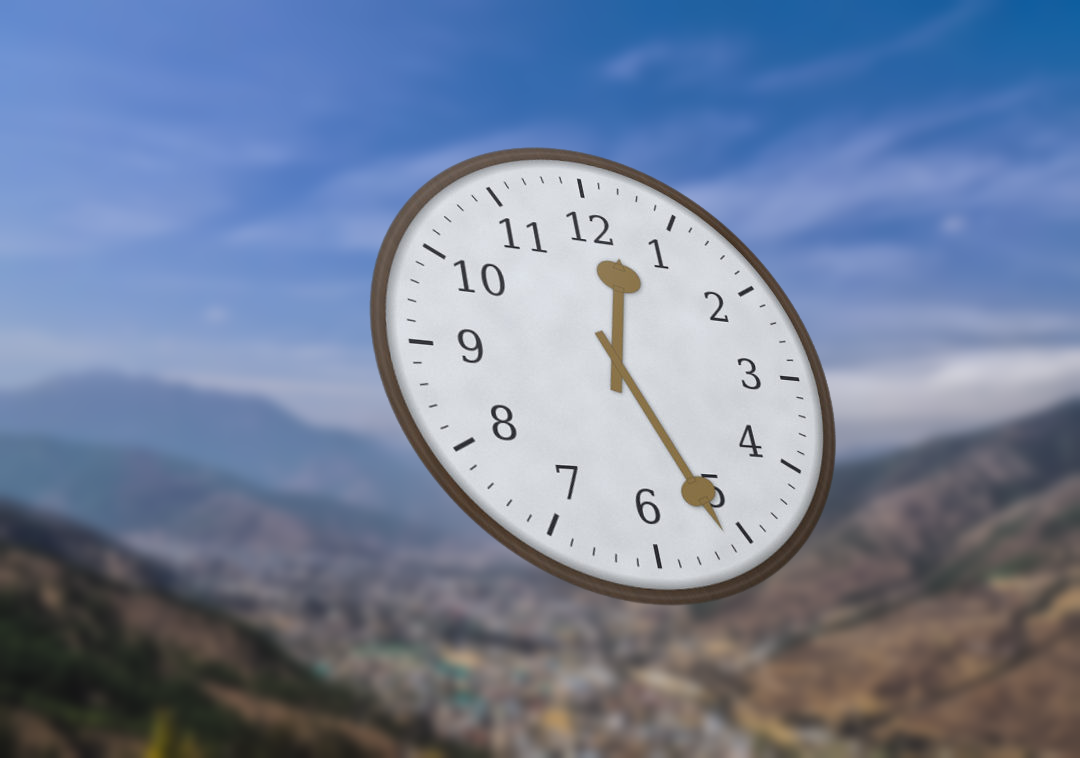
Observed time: 12h26
